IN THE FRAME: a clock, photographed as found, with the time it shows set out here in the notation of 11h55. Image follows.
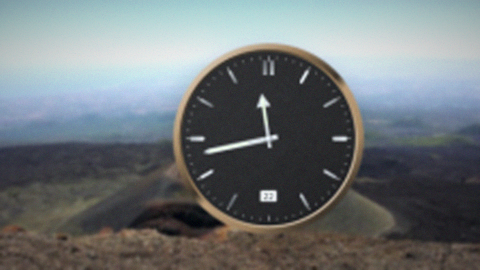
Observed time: 11h43
